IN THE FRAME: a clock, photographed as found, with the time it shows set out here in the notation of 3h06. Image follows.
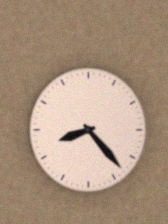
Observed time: 8h23
